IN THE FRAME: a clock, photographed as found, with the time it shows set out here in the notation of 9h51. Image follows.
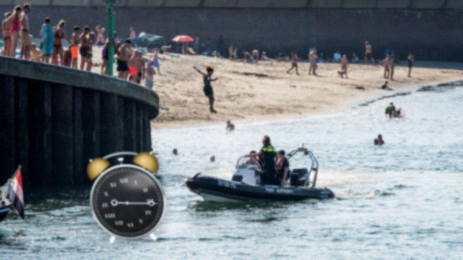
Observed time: 9h16
